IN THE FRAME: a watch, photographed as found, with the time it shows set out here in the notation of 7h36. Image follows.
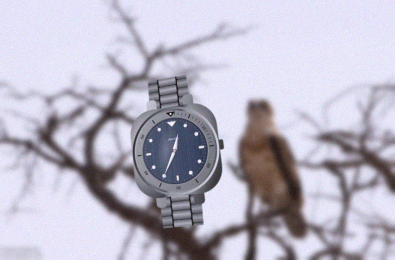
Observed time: 12h35
